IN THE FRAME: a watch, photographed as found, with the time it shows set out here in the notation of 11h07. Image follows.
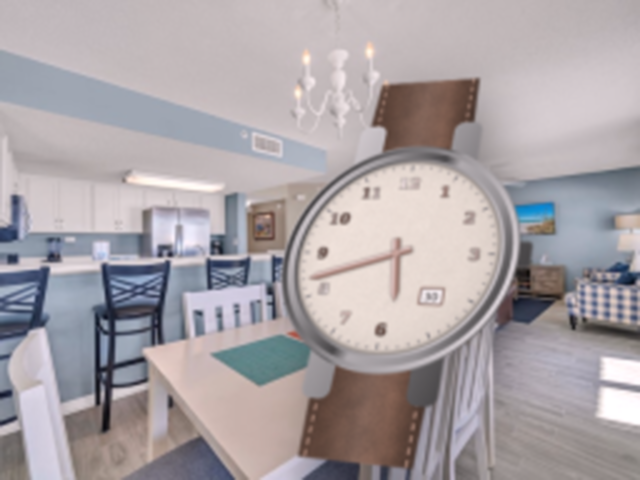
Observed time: 5h42
